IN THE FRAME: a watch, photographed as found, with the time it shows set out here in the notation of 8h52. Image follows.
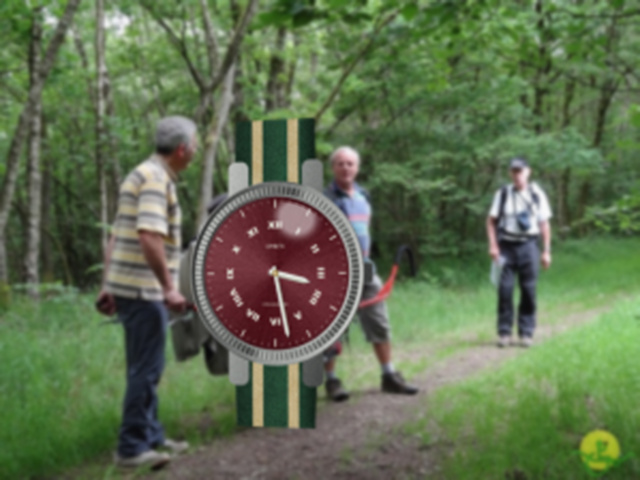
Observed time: 3h28
